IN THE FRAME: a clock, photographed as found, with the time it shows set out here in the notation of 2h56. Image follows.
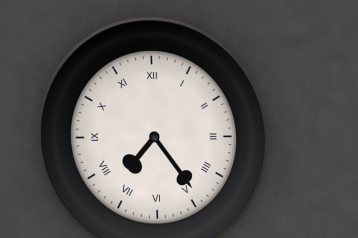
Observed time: 7h24
